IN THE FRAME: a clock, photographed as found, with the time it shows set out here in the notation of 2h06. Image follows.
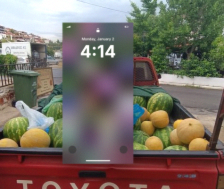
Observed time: 4h14
